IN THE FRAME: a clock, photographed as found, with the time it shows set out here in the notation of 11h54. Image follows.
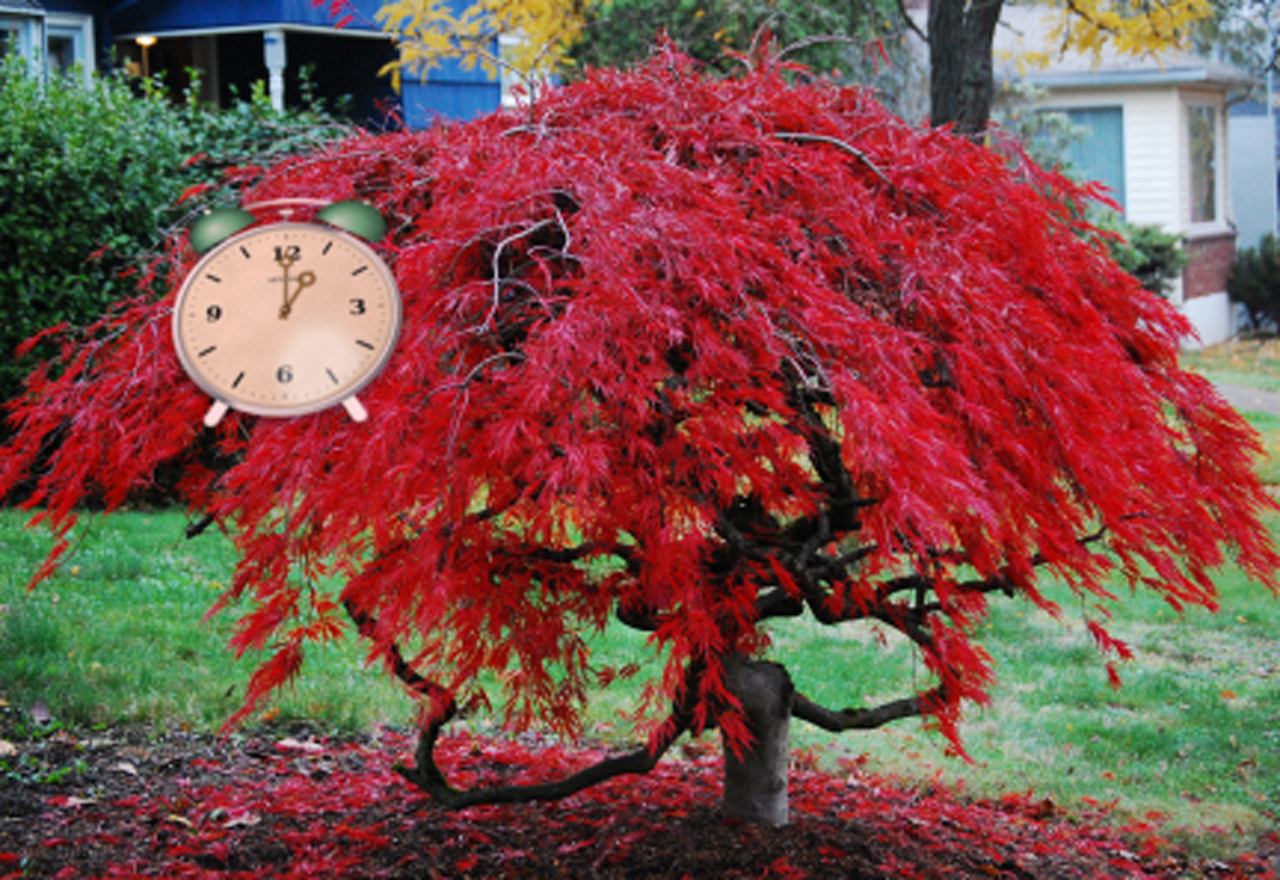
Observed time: 1h00
